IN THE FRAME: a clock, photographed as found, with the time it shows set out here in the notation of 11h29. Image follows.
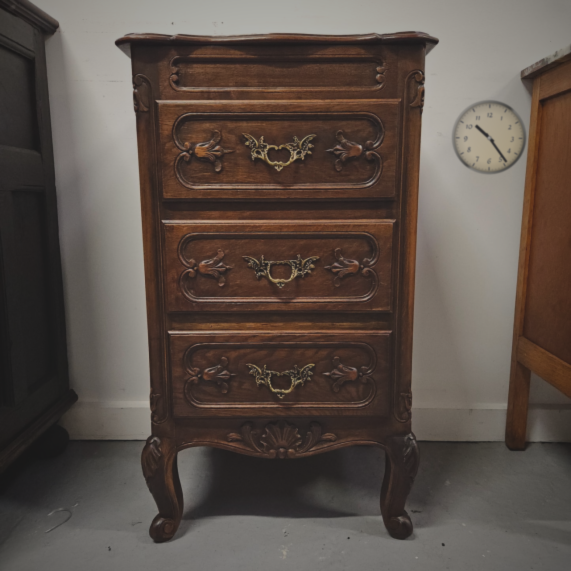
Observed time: 10h24
